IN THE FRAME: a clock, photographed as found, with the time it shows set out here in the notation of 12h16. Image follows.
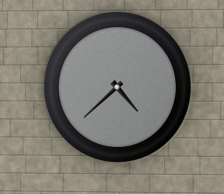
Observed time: 4h38
